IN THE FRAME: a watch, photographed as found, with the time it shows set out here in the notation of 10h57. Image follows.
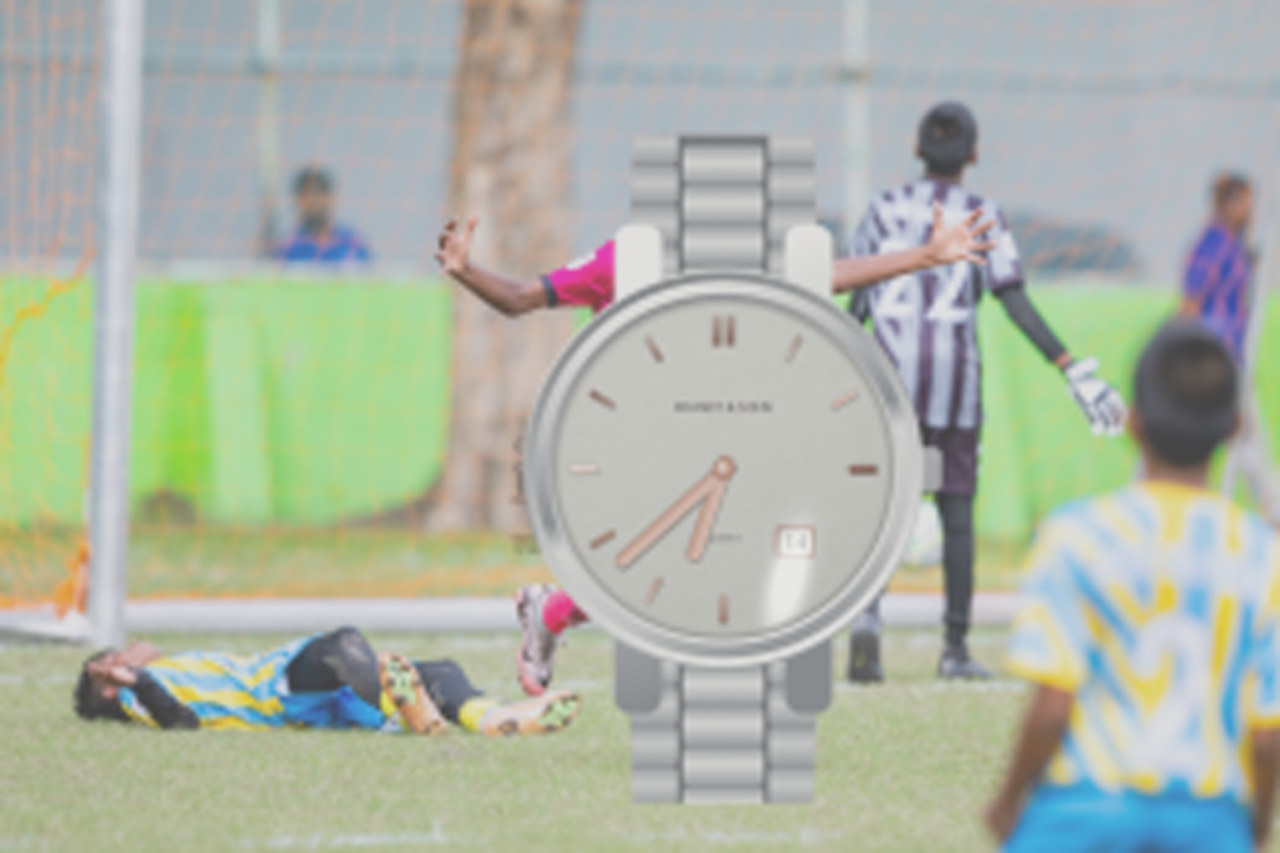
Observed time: 6h38
